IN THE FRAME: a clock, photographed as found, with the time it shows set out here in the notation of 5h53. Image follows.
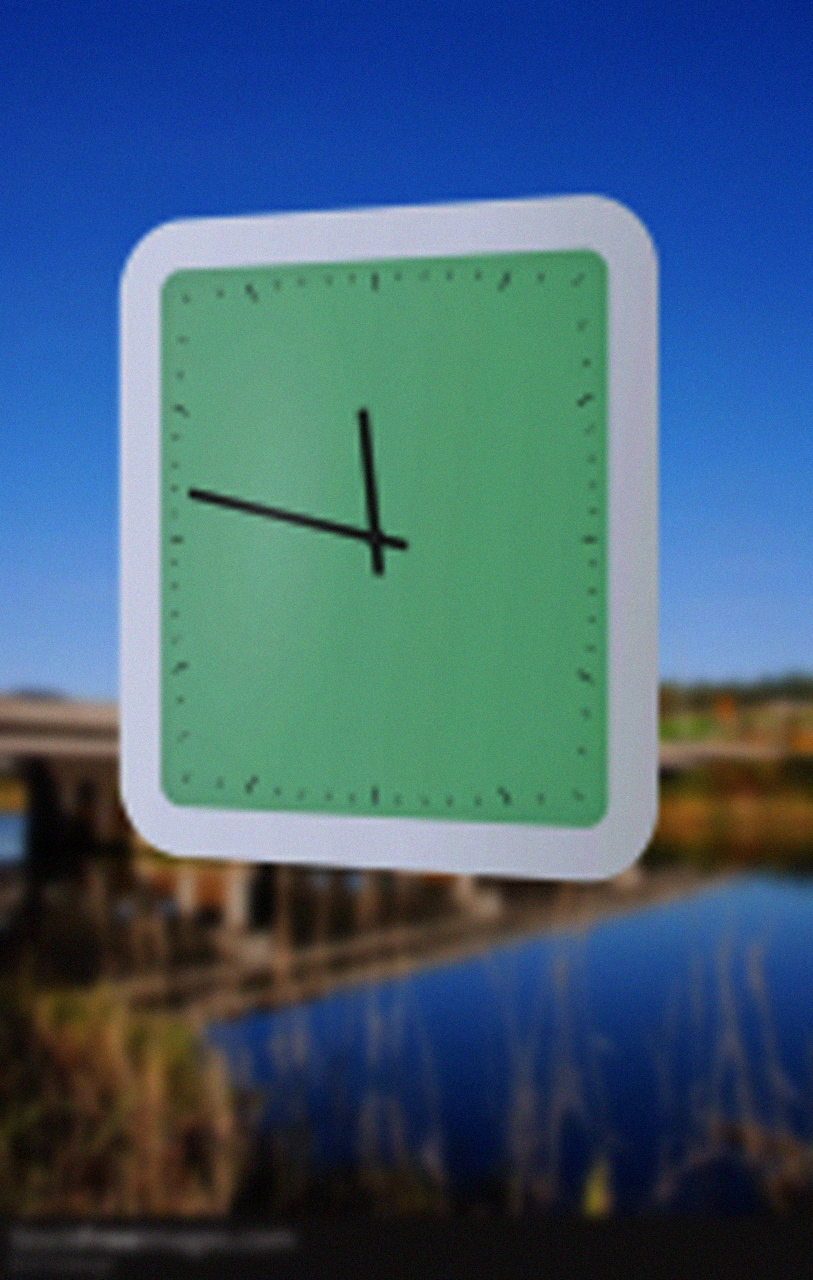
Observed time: 11h47
